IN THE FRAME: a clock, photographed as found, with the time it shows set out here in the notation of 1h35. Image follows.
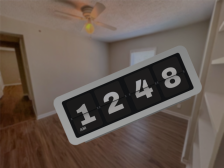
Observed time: 12h48
